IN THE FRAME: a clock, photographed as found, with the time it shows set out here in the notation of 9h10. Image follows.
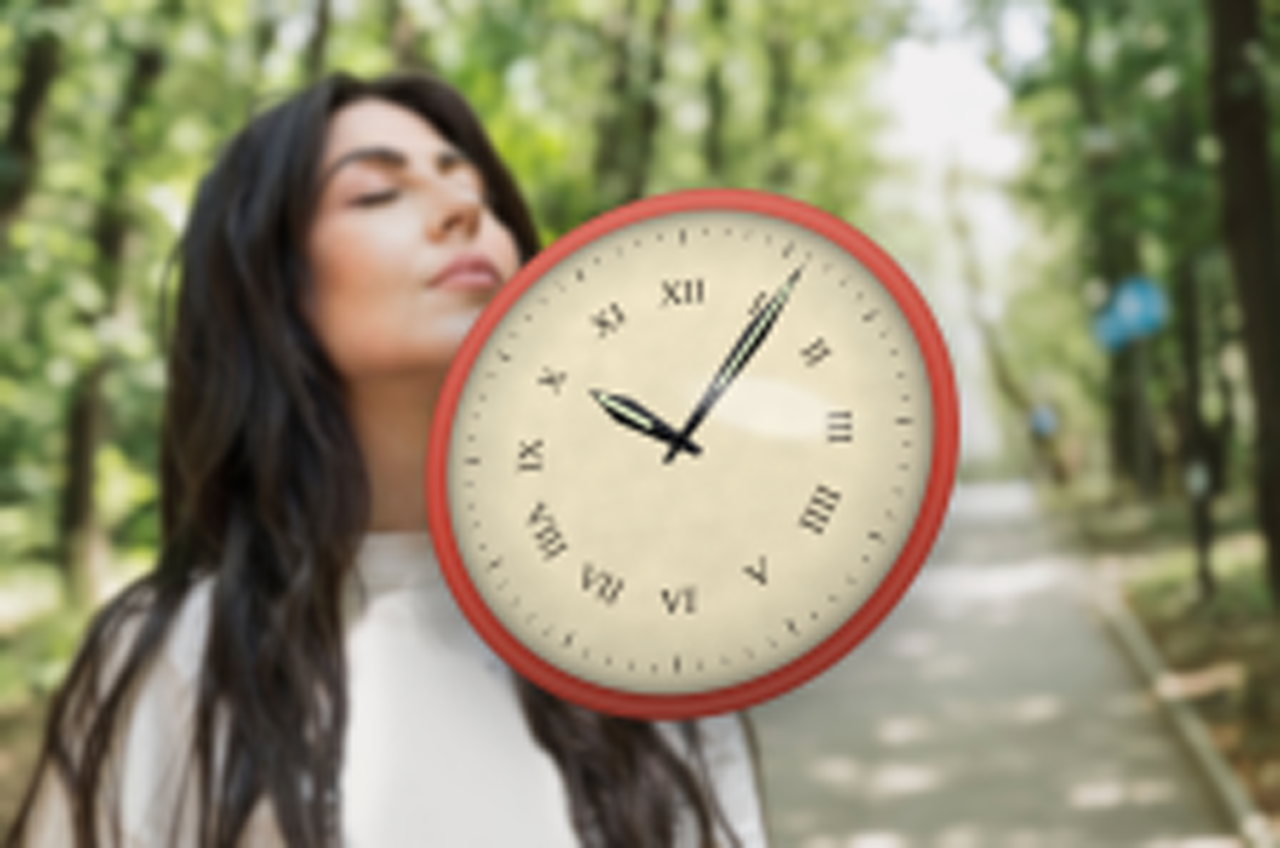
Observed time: 10h06
